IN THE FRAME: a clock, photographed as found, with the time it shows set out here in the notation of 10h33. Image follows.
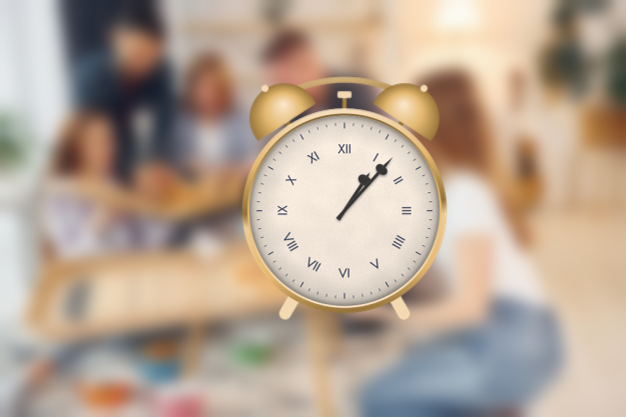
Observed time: 1h07
